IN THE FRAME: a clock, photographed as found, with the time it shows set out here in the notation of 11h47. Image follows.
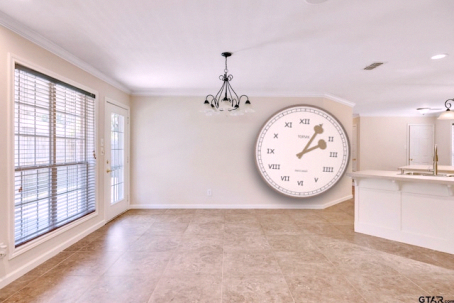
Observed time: 2h05
